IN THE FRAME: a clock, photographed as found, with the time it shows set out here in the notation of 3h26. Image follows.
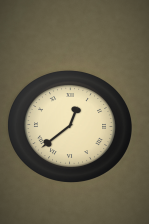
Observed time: 12h38
